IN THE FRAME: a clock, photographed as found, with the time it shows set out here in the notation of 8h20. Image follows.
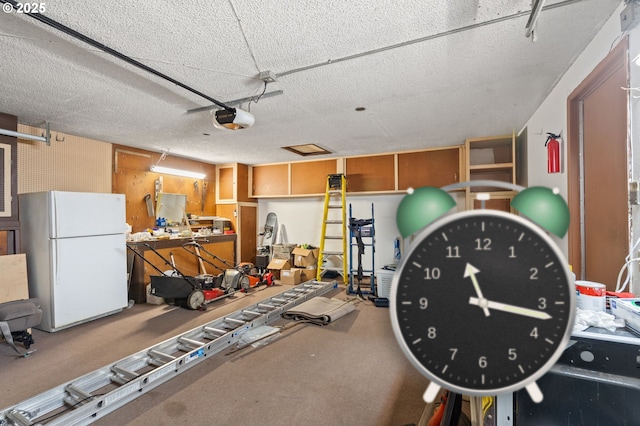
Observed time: 11h17
